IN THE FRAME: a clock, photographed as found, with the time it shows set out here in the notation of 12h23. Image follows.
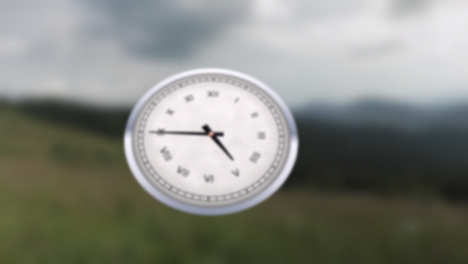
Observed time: 4h45
